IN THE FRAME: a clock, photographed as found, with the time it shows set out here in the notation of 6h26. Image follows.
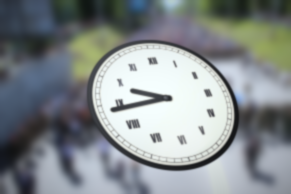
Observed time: 9h44
